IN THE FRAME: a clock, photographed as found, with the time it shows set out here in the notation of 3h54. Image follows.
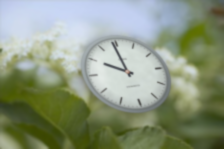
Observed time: 9h59
